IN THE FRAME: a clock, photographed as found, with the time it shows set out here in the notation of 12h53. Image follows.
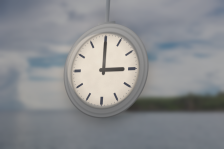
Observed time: 3h00
